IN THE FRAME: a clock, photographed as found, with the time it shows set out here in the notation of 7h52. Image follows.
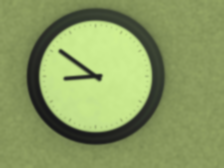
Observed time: 8h51
